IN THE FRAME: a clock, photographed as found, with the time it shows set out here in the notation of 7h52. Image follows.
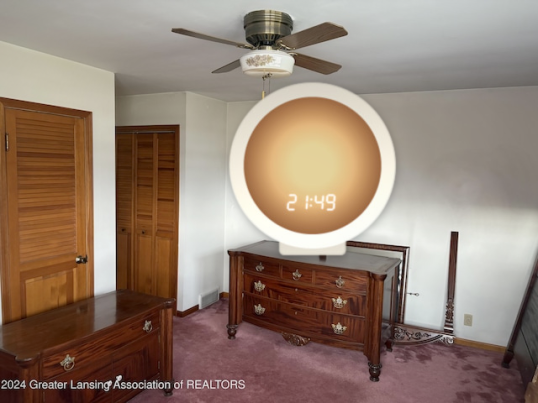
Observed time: 21h49
